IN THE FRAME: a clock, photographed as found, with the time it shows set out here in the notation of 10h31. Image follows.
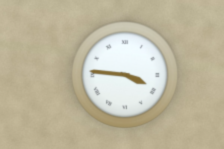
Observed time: 3h46
